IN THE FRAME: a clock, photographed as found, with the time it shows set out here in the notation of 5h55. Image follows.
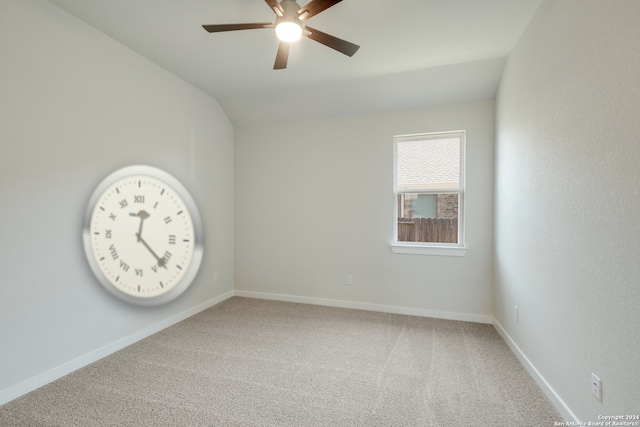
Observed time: 12h22
